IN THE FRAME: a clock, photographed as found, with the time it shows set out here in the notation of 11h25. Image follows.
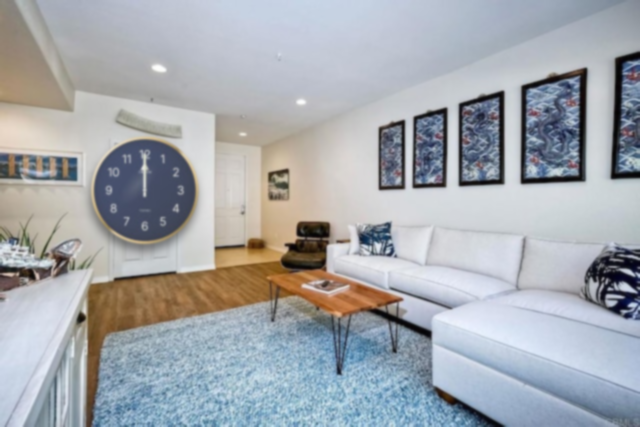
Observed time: 12h00
